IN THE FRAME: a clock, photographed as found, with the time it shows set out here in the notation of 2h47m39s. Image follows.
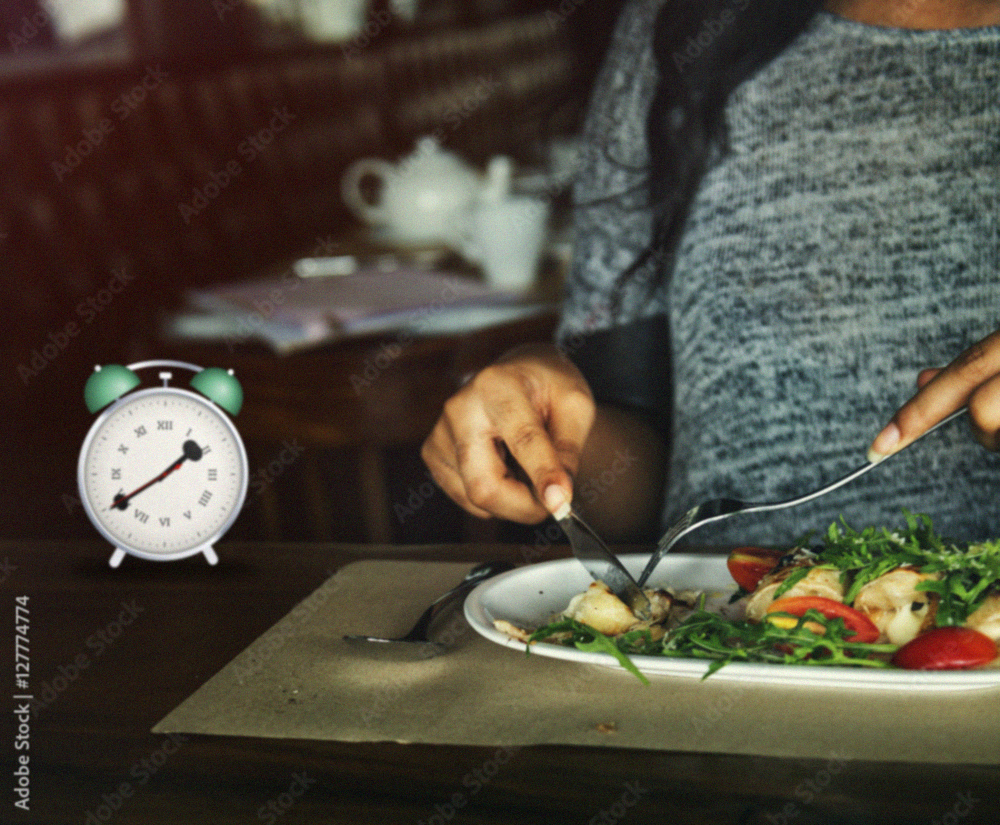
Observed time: 1h39m40s
